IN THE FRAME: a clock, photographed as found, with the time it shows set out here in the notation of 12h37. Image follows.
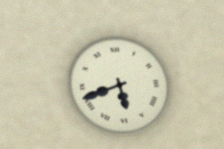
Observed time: 5h42
